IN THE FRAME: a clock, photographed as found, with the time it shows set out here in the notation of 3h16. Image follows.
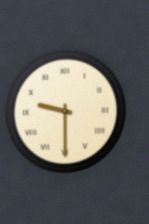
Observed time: 9h30
